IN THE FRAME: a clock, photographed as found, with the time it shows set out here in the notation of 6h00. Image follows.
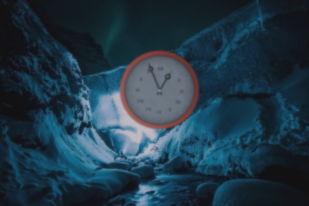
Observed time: 12h56
